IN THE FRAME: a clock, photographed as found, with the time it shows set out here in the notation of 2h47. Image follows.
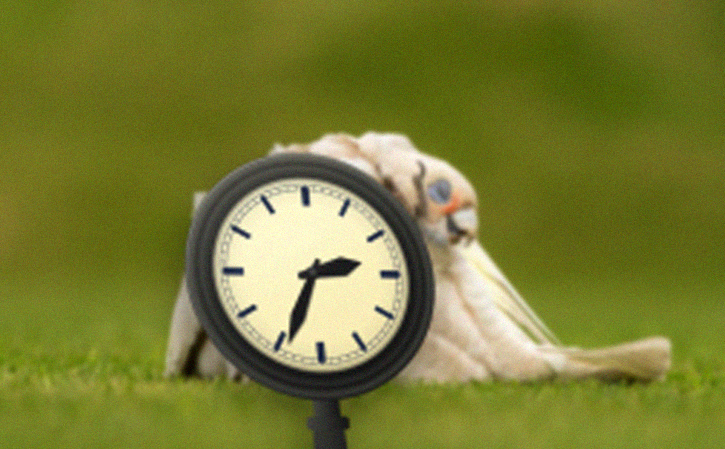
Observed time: 2h34
